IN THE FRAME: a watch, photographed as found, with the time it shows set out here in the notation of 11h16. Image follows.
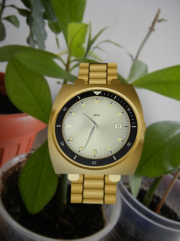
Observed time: 10h34
